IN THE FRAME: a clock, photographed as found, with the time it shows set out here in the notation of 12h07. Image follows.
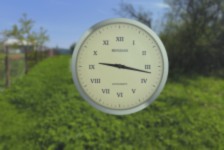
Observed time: 9h17
